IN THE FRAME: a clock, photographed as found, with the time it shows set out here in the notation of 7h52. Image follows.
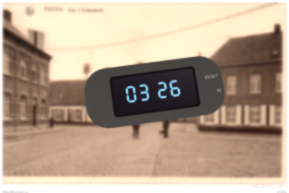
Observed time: 3h26
